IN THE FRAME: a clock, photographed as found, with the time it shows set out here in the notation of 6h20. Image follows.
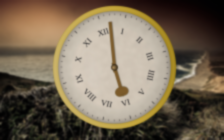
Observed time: 6h02
